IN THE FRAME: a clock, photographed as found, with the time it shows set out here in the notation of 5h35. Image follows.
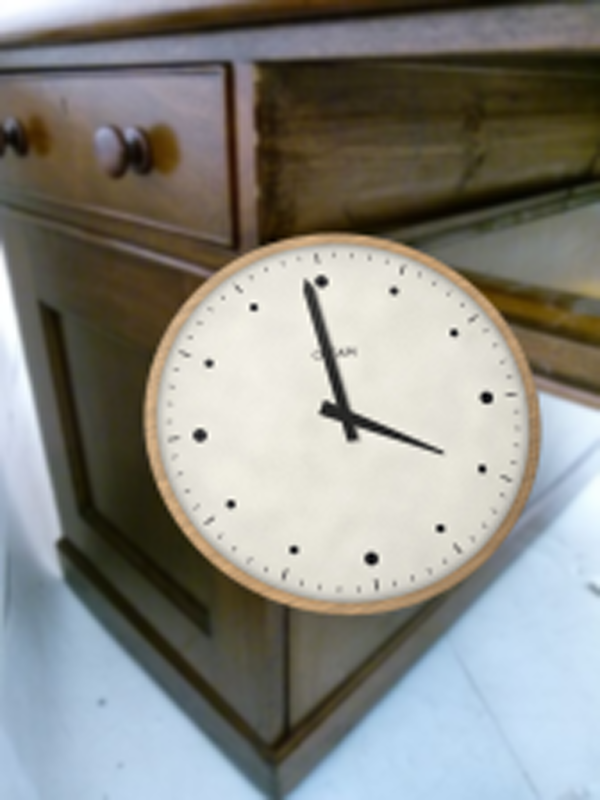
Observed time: 3h59
